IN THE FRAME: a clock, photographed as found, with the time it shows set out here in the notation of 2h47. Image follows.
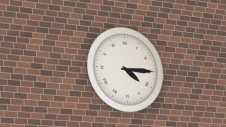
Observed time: 4h15
